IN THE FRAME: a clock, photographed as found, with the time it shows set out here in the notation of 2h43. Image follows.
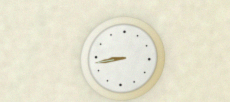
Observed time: 8h43
